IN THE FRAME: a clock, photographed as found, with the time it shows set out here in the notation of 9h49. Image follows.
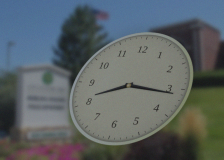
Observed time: 8h16
